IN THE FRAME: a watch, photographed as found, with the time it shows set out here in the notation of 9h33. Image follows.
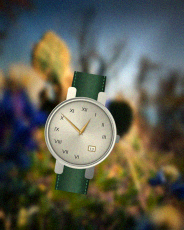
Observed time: 12h51
